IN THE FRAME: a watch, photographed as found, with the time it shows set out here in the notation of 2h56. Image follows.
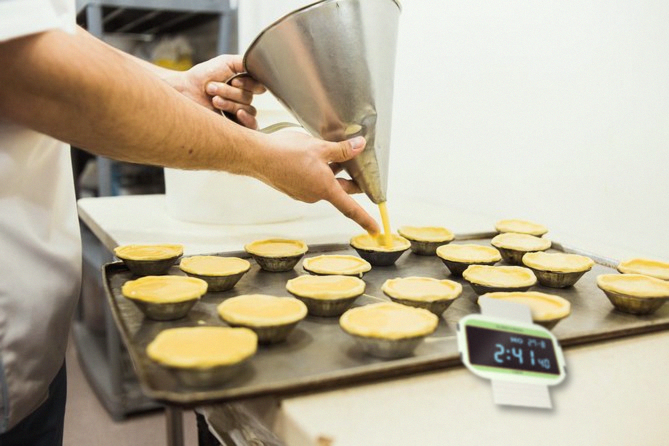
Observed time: 2h41
